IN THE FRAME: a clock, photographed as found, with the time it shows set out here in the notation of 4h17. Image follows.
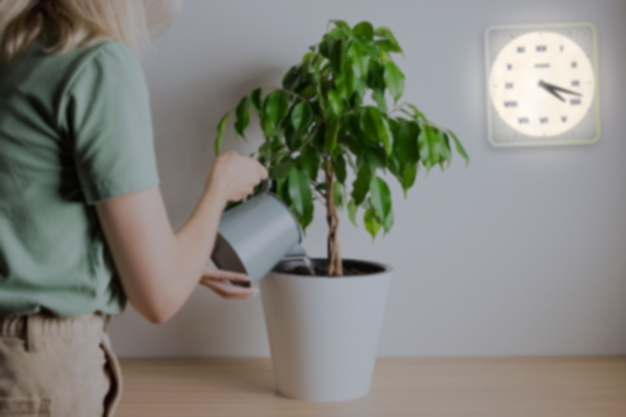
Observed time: 4h18
